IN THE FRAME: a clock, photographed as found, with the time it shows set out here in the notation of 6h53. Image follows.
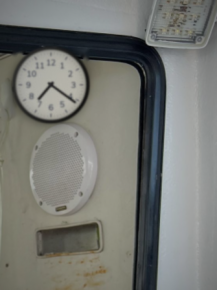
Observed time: 7h21
